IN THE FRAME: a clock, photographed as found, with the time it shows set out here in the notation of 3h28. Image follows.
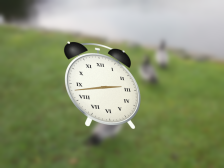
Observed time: 2h43
